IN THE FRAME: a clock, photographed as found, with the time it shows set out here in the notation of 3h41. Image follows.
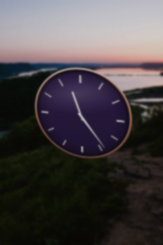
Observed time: 11h24
